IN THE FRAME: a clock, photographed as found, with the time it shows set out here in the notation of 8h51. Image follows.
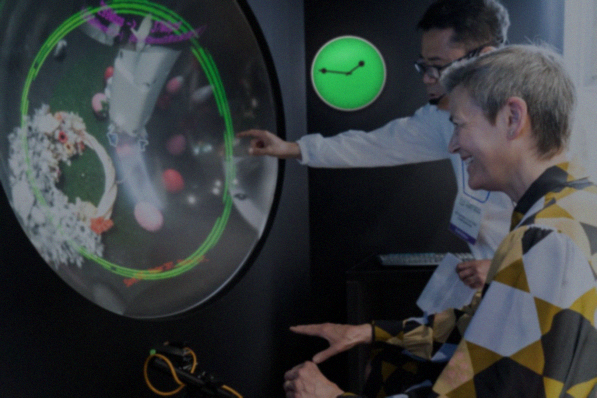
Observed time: 1h46
